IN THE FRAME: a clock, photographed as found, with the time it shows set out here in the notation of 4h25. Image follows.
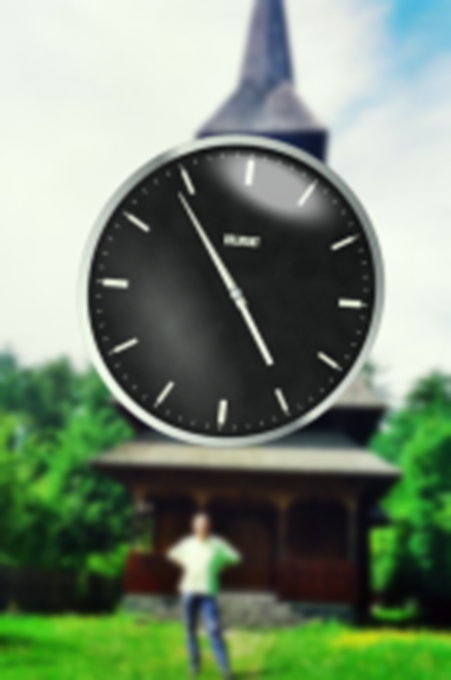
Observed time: 4h54
